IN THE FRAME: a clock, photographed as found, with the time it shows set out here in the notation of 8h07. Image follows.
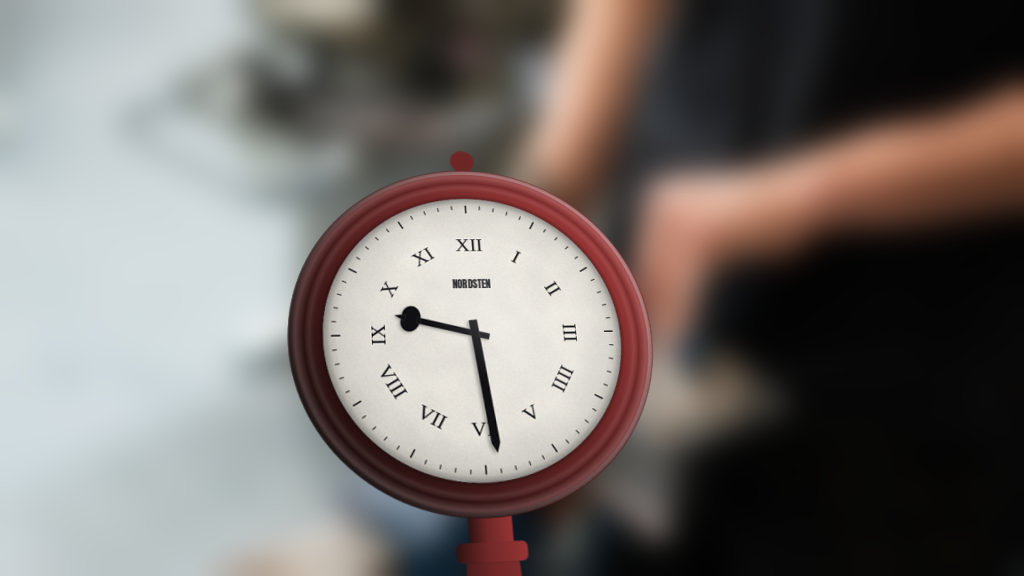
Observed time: 9h29
